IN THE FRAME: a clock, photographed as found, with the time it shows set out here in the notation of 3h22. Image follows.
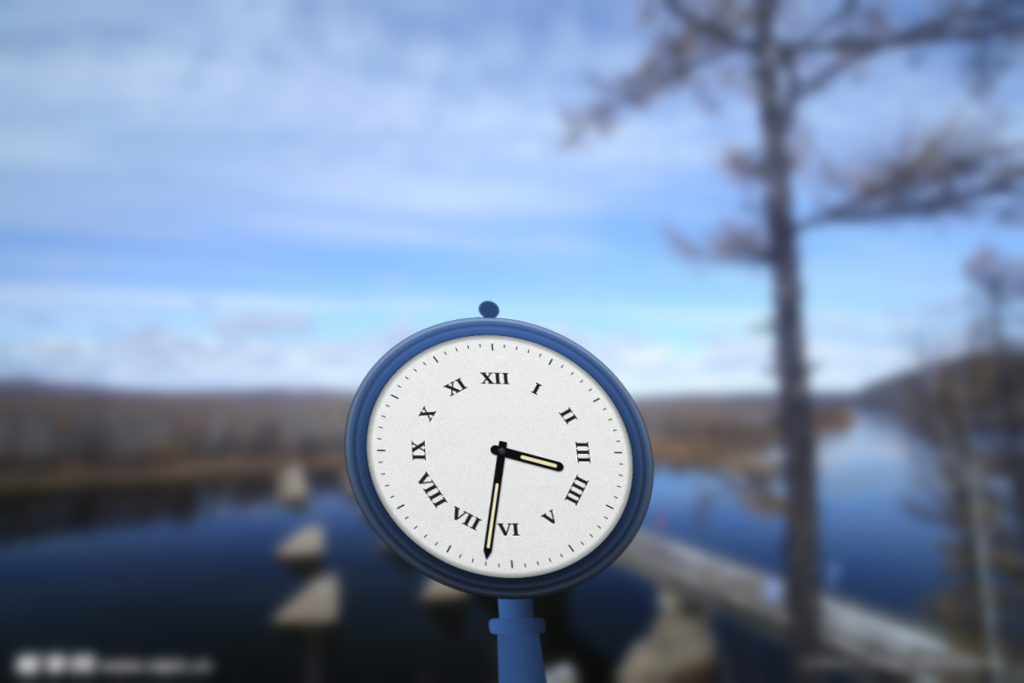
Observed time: 3h32
